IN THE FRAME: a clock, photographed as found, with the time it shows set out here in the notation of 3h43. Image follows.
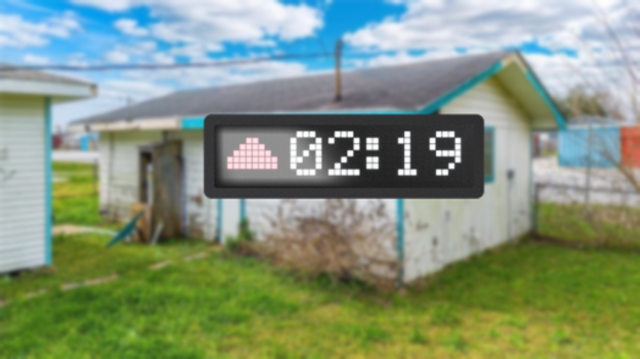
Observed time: 2h19
